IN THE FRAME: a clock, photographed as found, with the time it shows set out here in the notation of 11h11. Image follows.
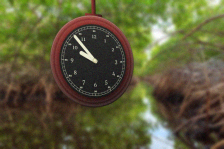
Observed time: 9h53
